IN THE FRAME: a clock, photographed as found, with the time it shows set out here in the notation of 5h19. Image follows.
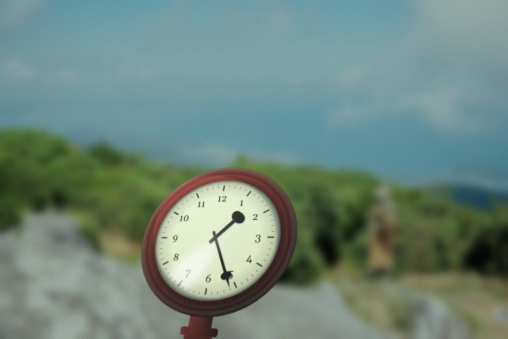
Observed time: 1h26
